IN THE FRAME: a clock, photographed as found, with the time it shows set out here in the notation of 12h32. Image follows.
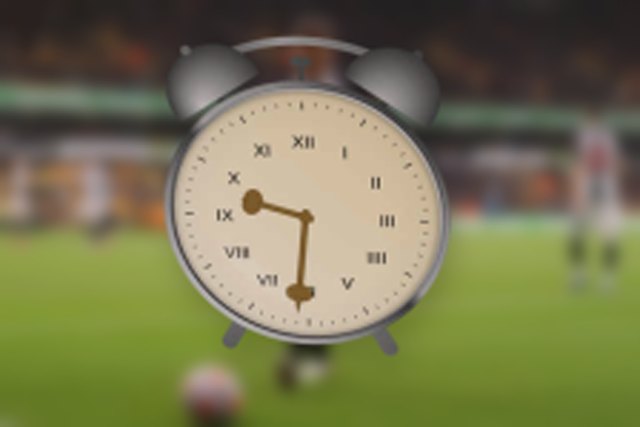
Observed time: 9h31
